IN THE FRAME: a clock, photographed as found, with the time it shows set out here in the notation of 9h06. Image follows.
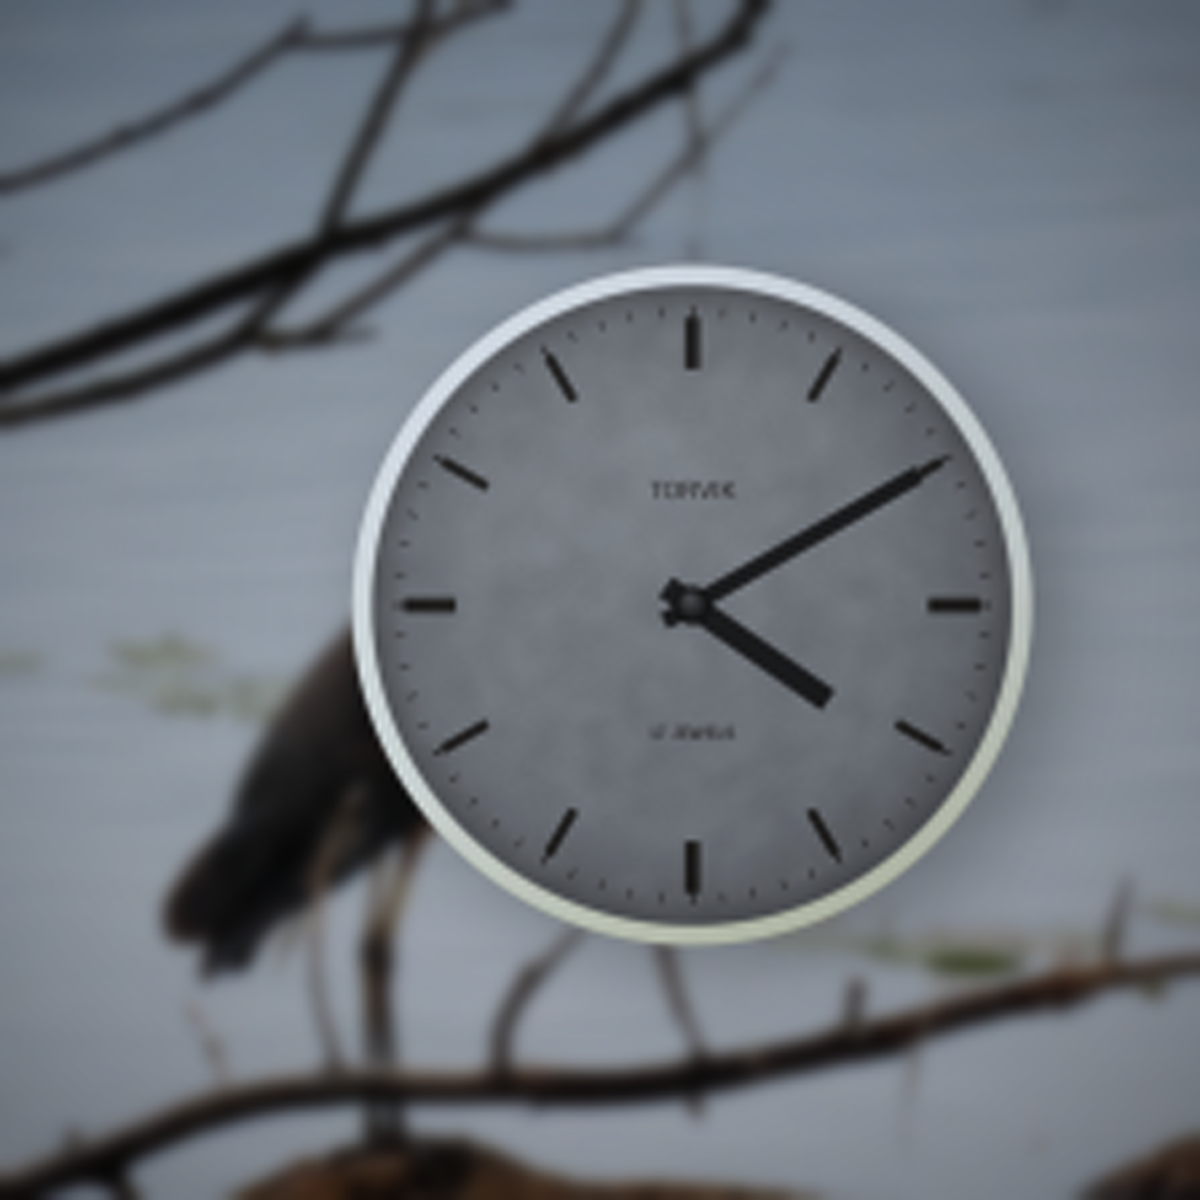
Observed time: 4h10
